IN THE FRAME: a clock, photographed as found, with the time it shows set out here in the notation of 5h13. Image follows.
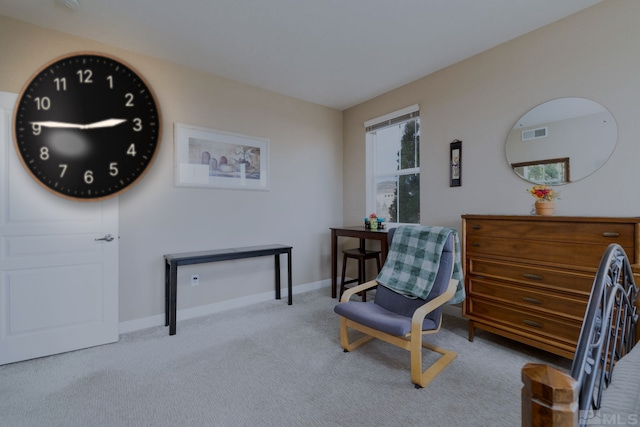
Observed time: 2h46
